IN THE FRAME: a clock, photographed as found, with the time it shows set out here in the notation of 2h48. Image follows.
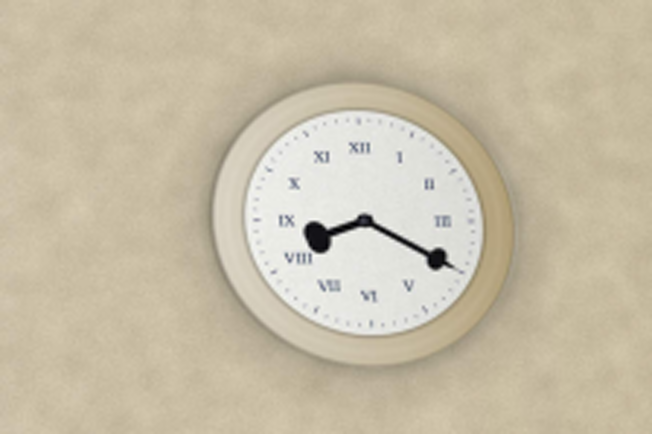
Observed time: 8h20
